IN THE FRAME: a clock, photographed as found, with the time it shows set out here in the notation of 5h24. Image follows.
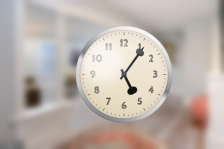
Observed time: 5h06
